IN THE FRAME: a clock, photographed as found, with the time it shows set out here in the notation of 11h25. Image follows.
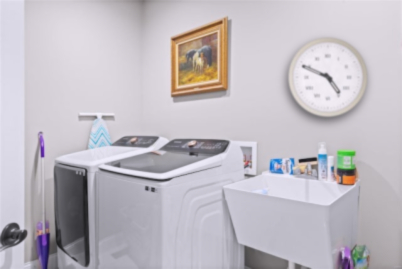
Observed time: 4h49
